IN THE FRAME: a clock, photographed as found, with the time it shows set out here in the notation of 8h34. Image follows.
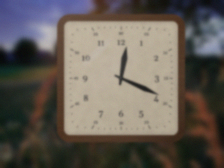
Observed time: 12h19
